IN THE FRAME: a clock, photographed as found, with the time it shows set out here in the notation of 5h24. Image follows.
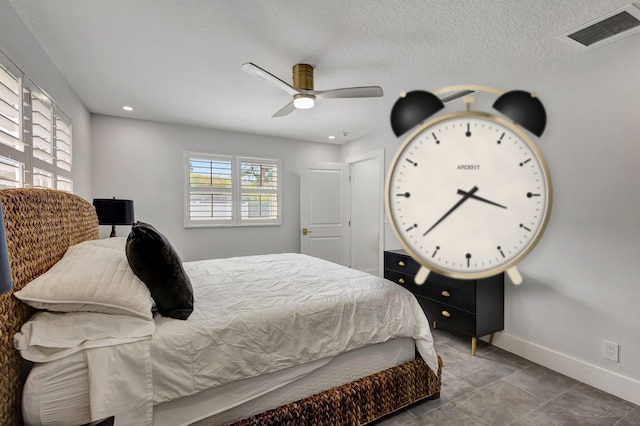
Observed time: 3h38
